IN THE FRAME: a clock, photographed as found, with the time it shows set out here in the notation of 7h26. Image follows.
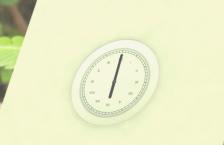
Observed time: 6h00
